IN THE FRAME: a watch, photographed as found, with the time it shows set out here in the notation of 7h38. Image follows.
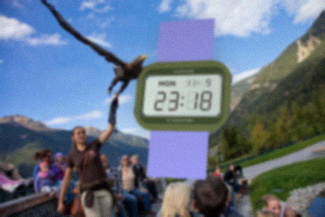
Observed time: 23h18
